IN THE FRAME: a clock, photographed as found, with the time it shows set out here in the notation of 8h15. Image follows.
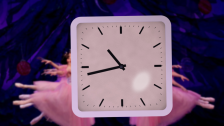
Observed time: 10h43
